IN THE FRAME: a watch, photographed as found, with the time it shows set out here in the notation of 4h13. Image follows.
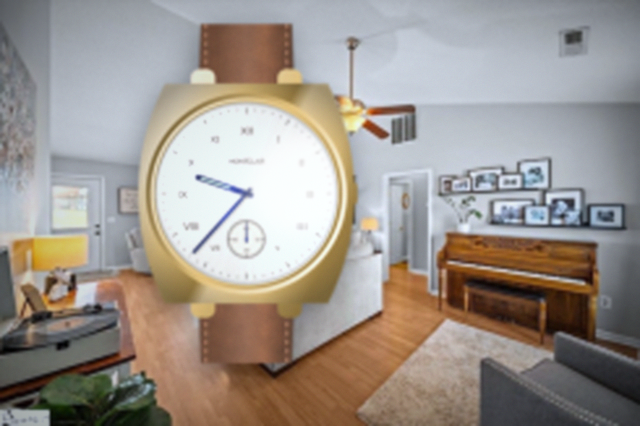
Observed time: 9h37
